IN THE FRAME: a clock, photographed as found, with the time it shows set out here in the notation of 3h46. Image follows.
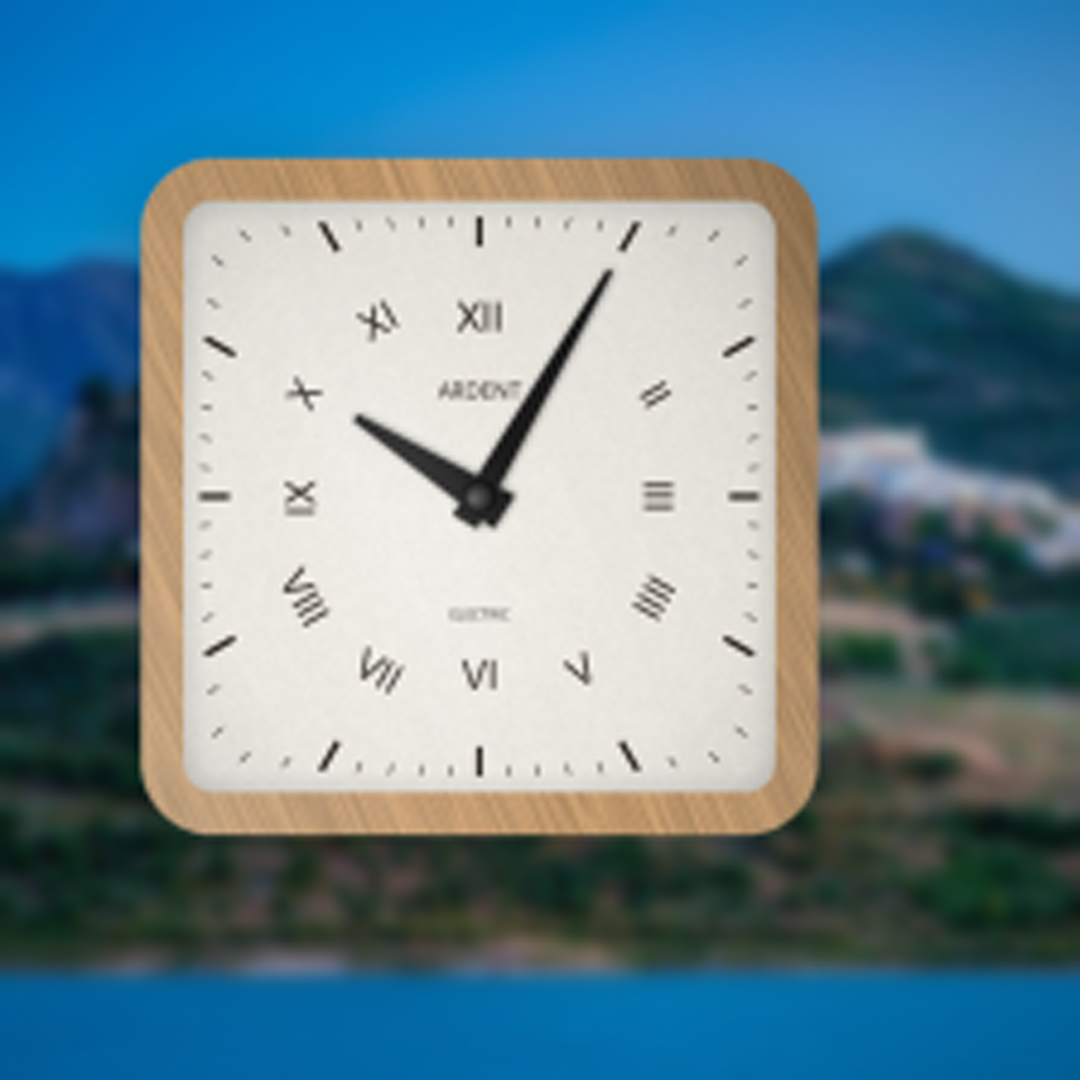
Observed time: 10h05
